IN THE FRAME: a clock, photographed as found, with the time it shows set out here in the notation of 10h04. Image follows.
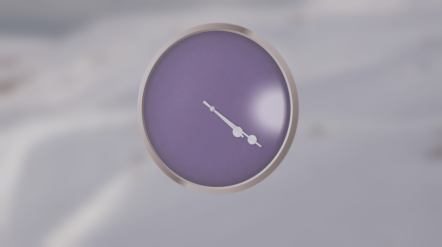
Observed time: 4h21
